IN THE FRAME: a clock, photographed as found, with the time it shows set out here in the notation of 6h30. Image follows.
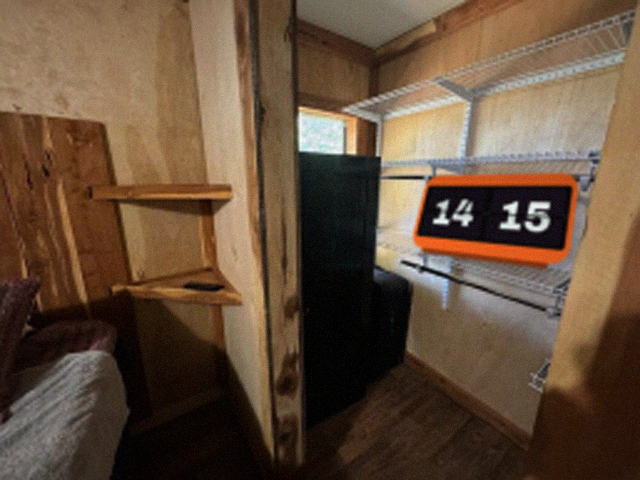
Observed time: 14h15
